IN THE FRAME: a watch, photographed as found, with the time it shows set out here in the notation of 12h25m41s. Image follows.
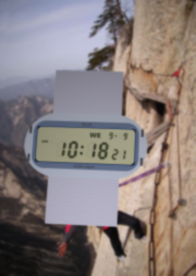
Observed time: 10h18m21s
